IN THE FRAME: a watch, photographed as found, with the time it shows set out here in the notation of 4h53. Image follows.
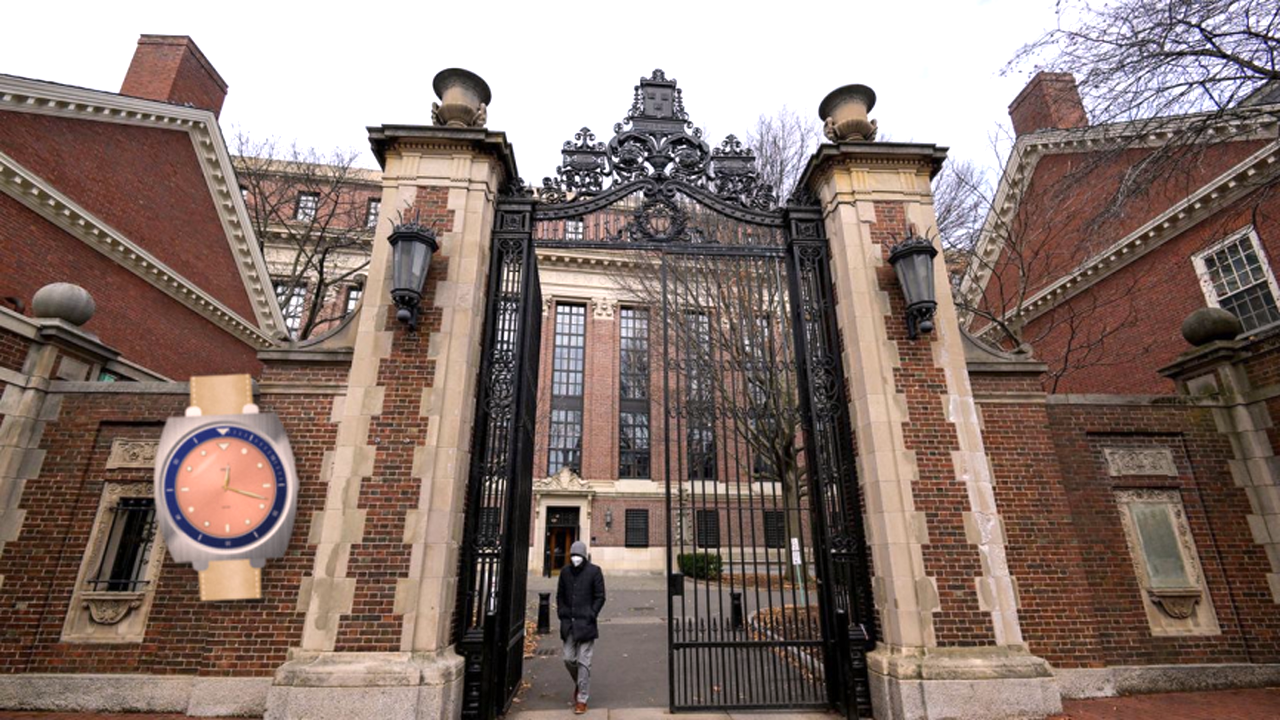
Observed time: 12h18
